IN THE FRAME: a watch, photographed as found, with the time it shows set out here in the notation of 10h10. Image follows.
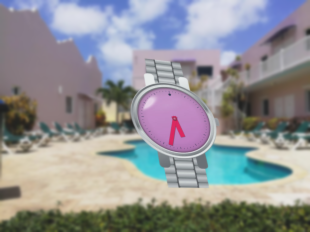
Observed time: 5h33
